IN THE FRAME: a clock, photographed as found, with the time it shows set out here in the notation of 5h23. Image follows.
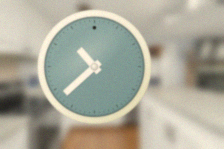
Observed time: 10h38
